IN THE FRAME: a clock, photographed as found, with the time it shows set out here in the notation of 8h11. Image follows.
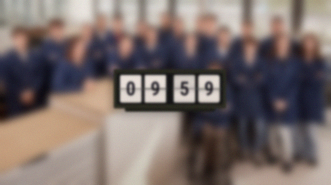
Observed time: 9h59
